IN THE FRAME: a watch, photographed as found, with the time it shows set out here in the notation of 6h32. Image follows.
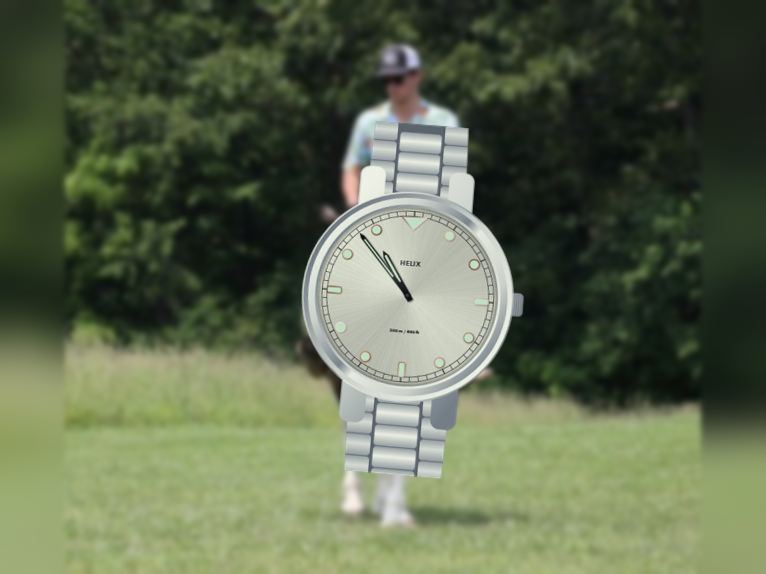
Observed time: 10h53
